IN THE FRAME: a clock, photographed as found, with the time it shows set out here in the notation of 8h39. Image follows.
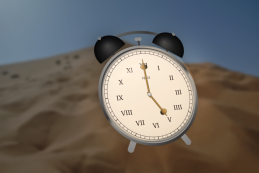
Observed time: 5h00
